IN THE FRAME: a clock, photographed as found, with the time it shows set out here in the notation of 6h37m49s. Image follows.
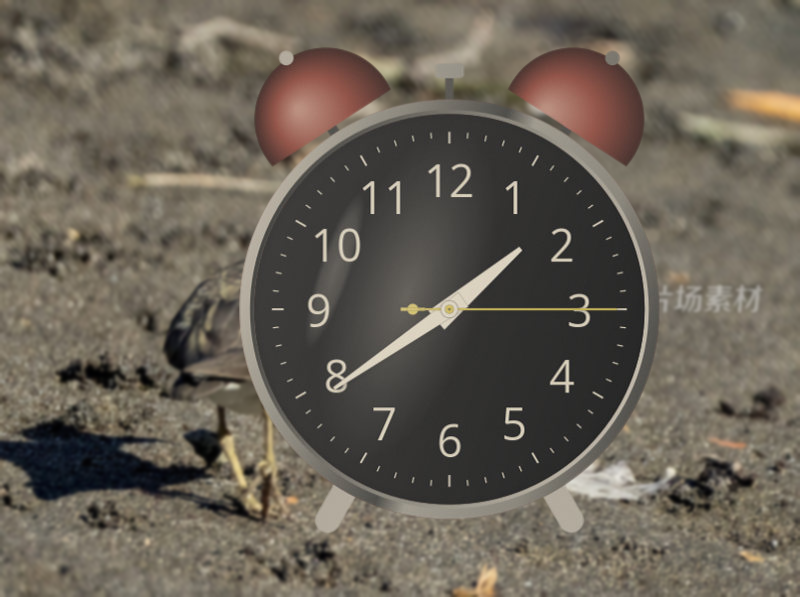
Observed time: 1h39m15s
